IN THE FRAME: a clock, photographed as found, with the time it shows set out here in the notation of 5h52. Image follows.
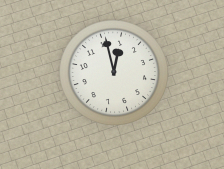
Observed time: 1h01
